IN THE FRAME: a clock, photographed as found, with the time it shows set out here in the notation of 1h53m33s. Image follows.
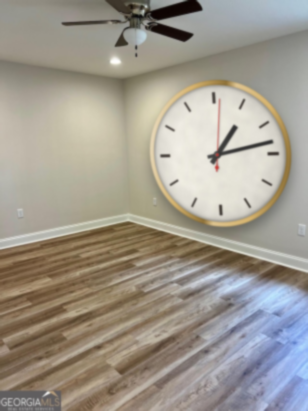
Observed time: 1h13m01s
